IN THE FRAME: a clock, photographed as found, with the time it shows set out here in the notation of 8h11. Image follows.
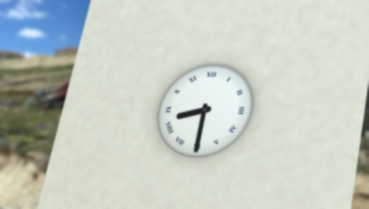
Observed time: 8h30
